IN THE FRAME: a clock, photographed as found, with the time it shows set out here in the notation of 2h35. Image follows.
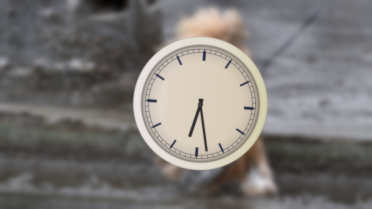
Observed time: 6h28
